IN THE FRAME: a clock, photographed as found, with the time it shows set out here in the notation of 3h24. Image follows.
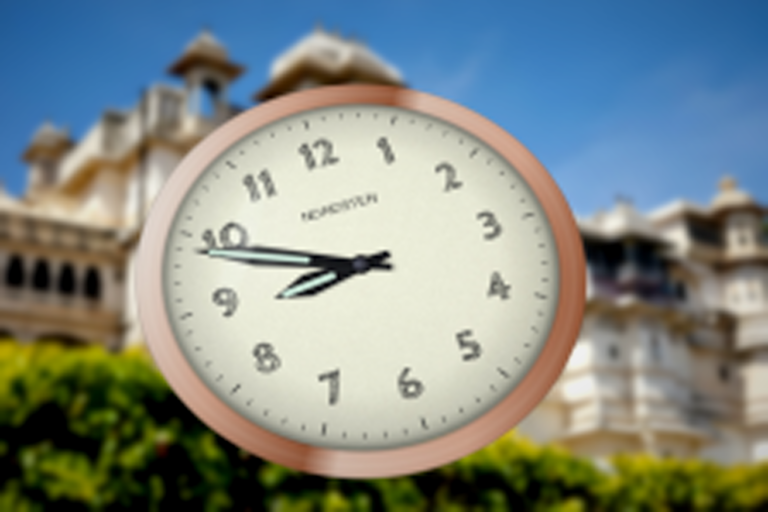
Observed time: 8h49
